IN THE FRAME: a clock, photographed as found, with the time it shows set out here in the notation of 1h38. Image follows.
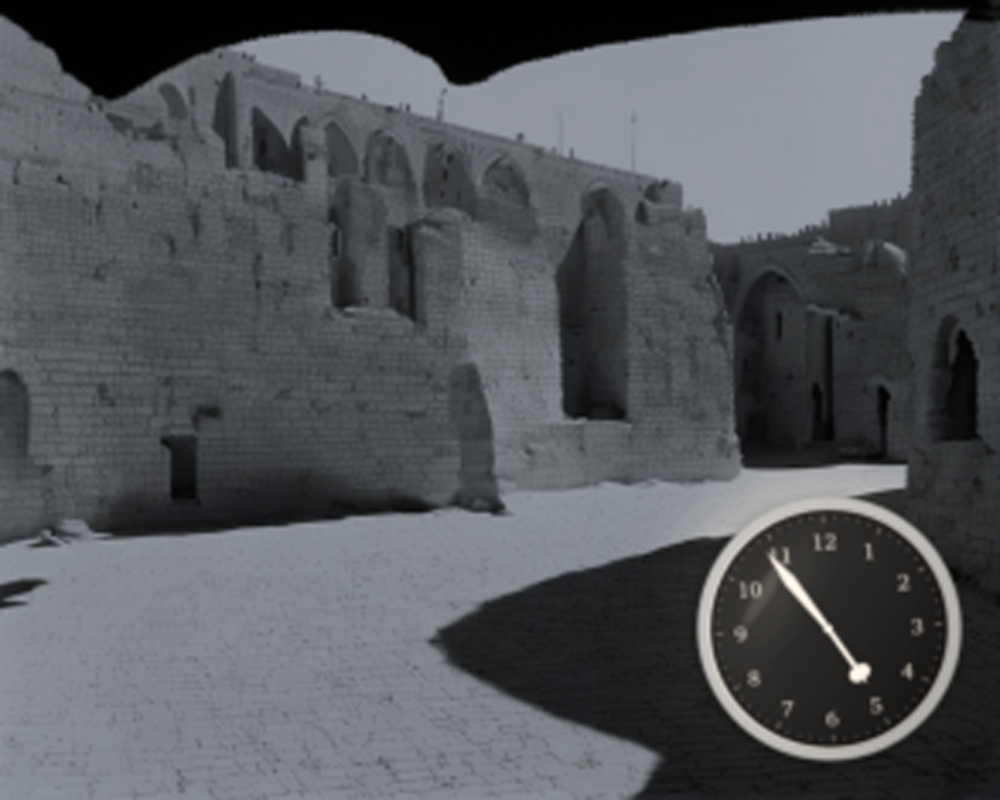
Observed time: 4h54
